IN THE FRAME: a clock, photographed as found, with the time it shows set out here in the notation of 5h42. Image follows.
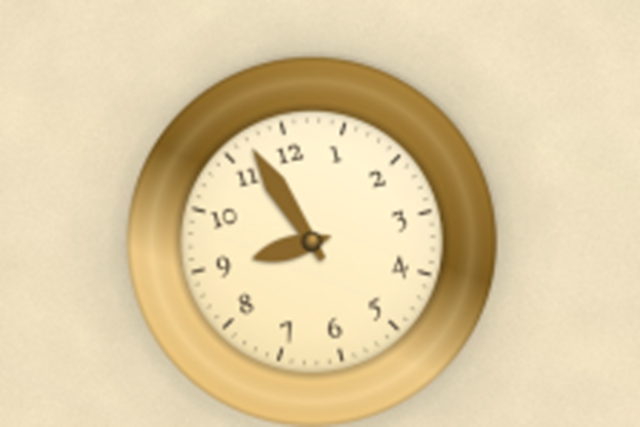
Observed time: 8h57
